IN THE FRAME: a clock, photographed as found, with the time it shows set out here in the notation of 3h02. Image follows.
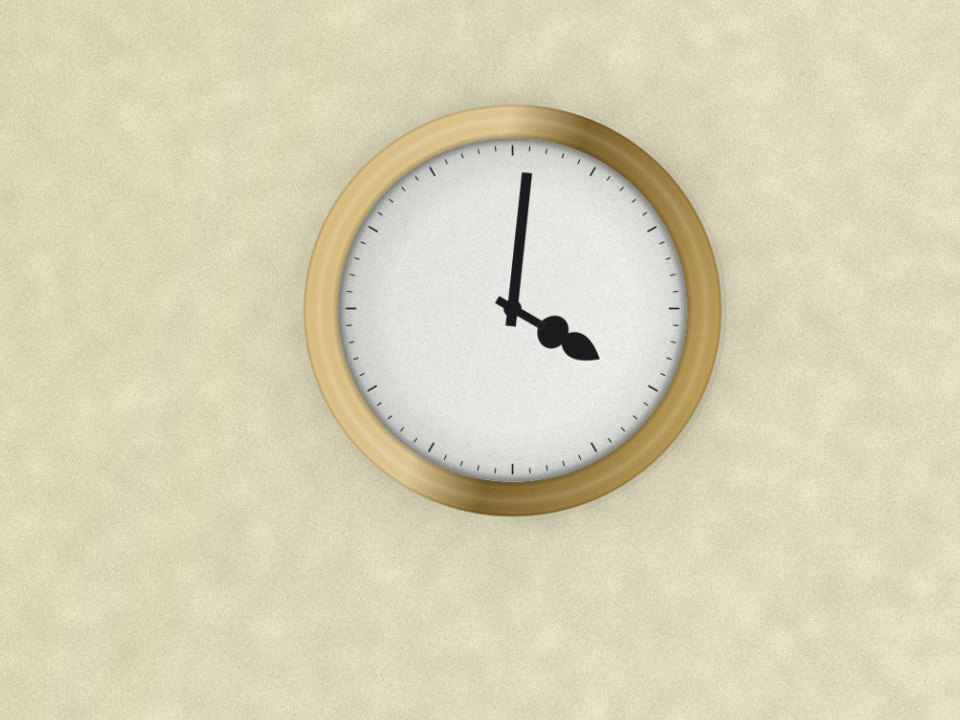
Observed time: 4h01
